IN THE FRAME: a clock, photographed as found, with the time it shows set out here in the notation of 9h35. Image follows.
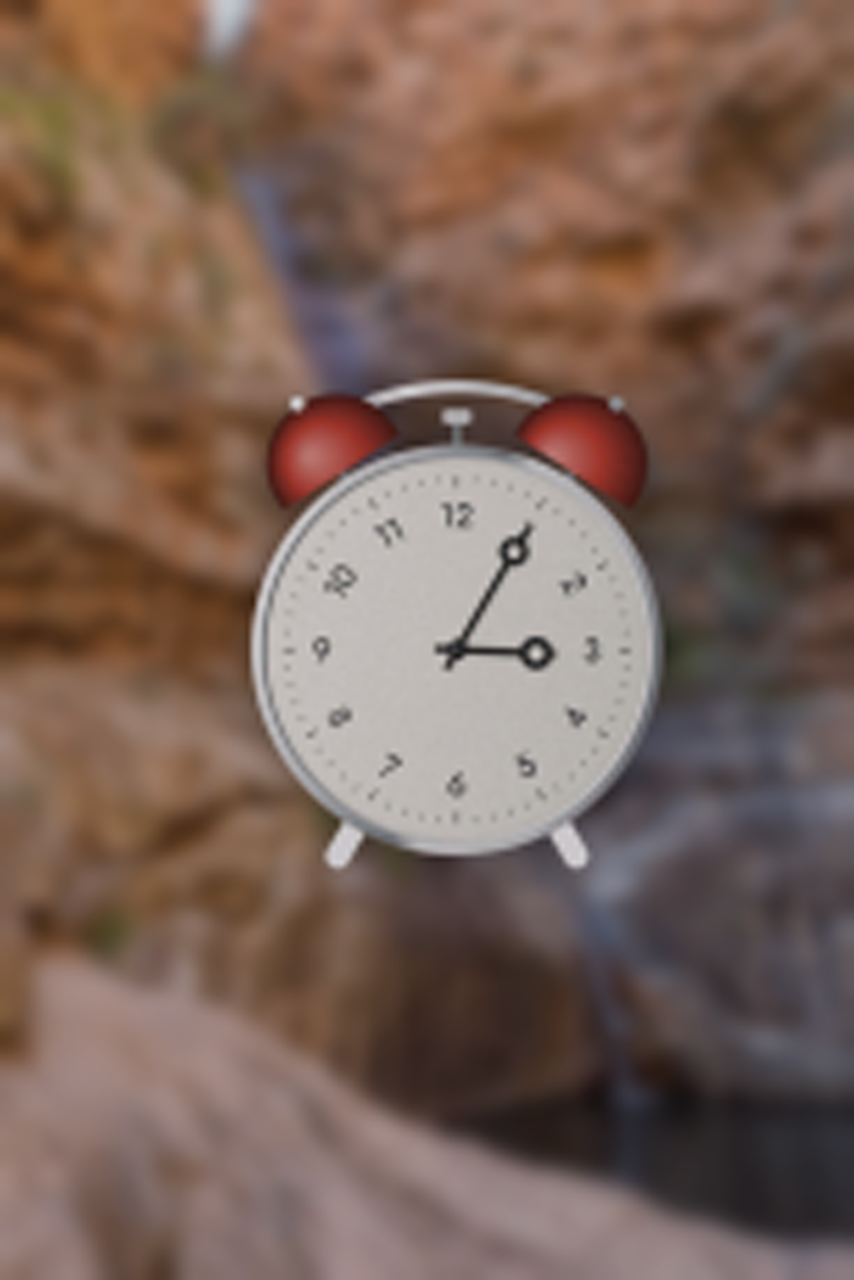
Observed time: 3h05
